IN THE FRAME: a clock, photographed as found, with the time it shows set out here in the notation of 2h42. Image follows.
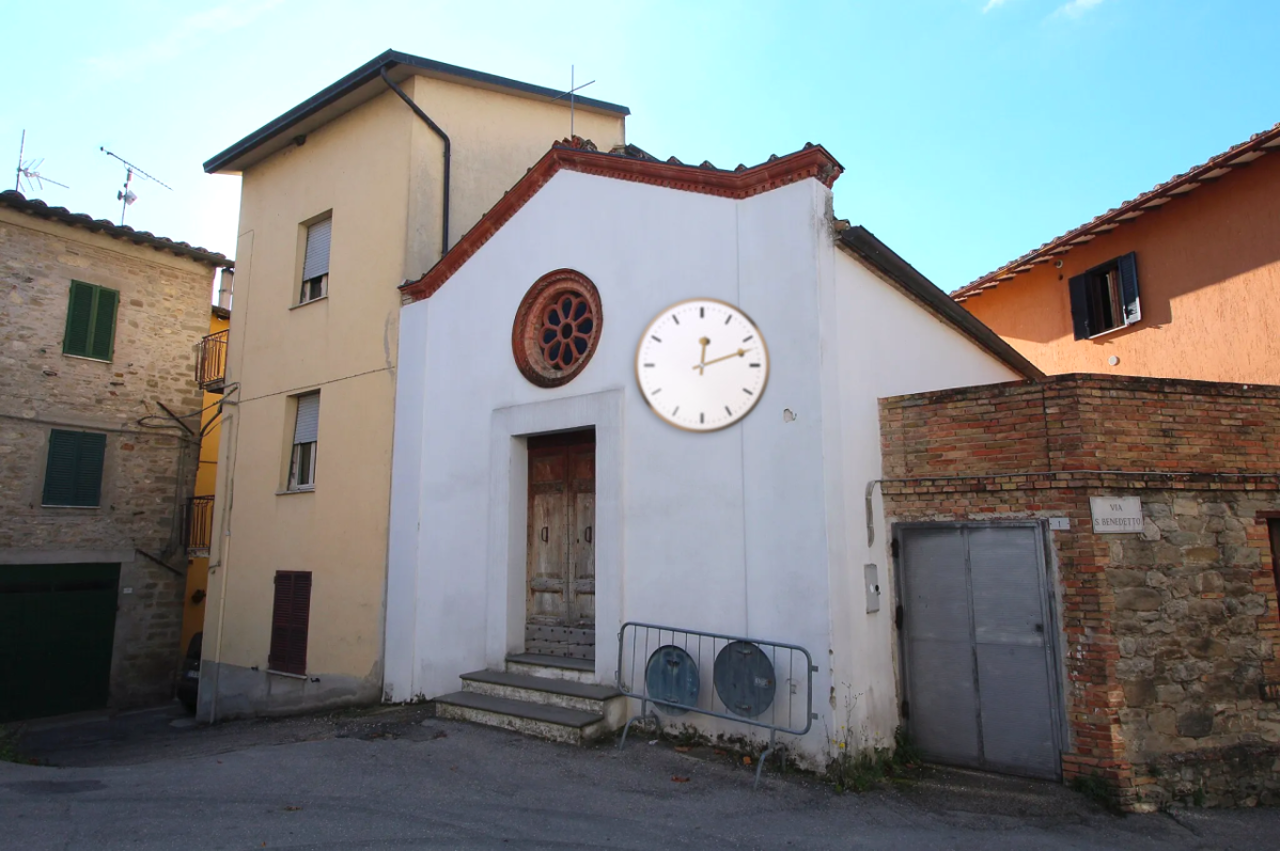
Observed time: 12h12
